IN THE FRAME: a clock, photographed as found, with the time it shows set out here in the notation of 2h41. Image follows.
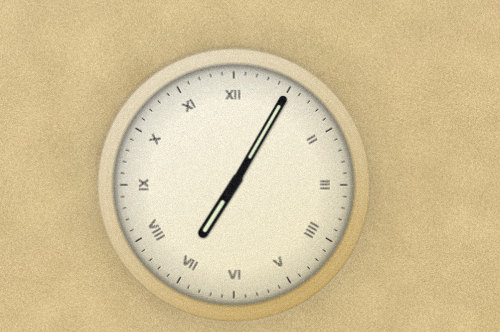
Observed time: 7h05
